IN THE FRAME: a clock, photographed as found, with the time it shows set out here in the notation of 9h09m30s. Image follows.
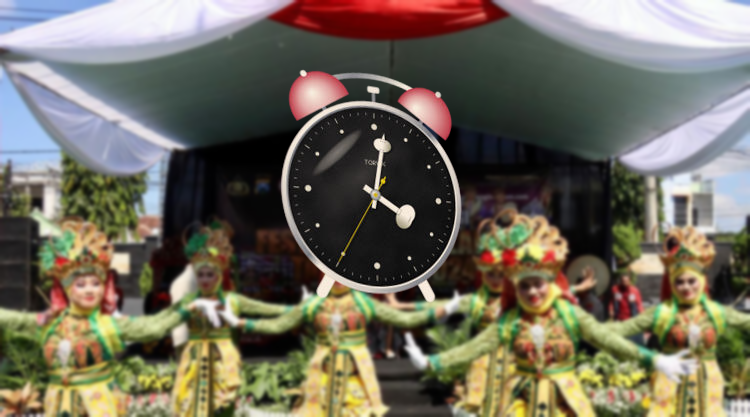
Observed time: 4h01m35s
